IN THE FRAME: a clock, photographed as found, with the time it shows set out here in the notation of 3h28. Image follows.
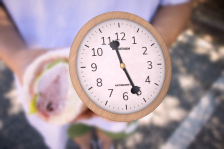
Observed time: 11h26
